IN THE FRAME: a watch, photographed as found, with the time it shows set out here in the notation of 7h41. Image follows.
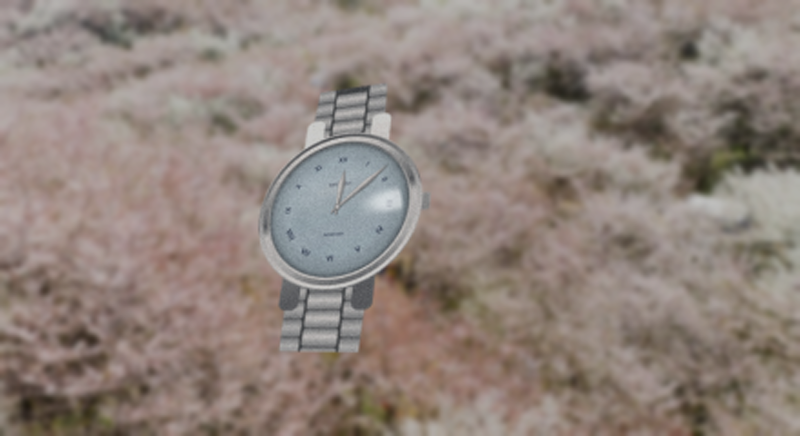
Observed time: 12h08
